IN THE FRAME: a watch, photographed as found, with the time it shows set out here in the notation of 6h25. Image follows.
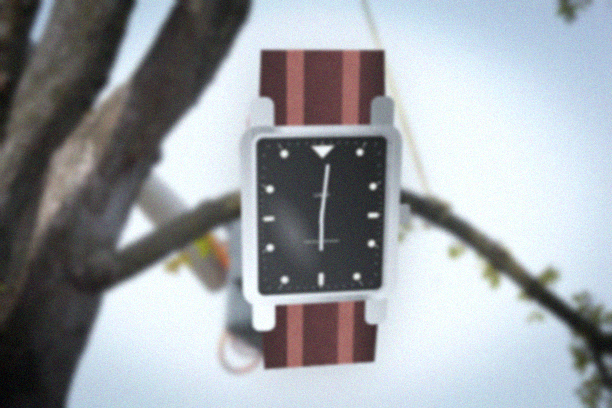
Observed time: 6h01
